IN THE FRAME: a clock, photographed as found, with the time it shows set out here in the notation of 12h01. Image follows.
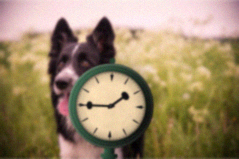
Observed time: 1h45
